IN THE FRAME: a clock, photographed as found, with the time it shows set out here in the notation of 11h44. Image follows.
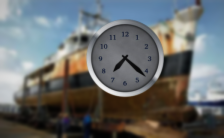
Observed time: 7h22
